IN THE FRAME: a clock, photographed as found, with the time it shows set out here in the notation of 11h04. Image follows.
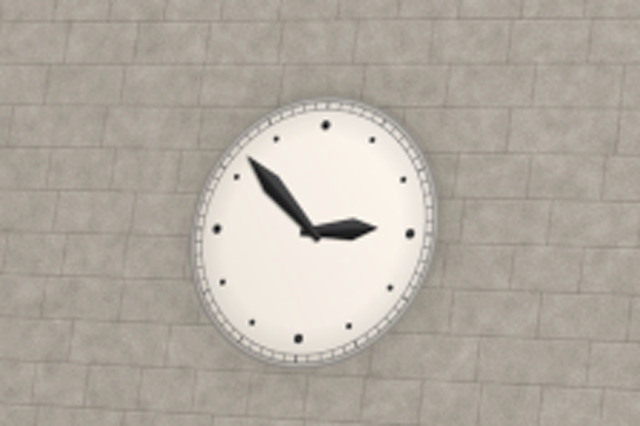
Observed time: 2h52
